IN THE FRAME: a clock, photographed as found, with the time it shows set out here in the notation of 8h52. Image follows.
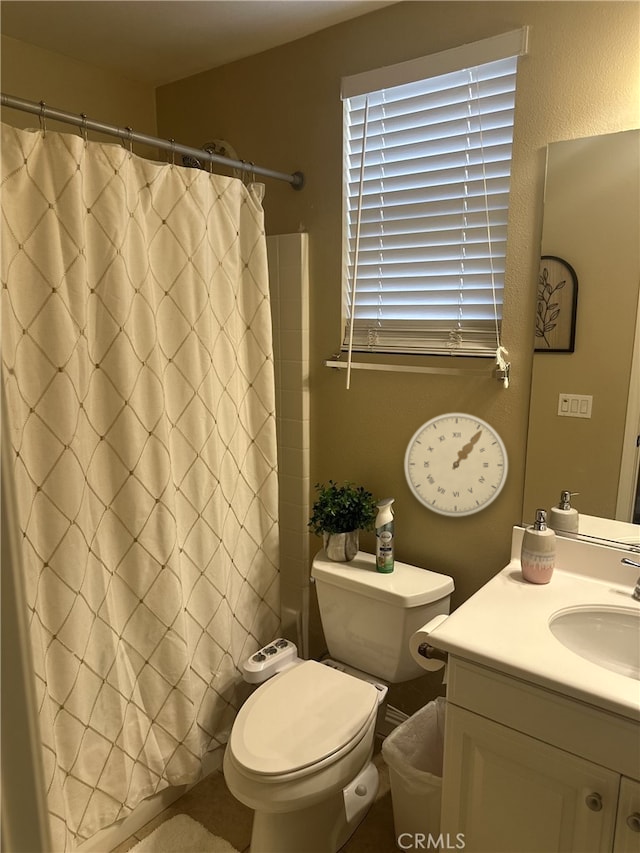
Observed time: 1h06
